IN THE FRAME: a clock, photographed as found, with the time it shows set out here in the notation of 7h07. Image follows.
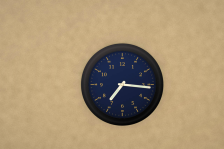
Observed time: 7h16
